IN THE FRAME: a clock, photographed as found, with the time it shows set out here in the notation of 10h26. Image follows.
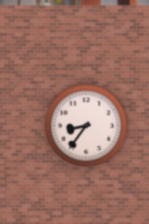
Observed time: 8h36
